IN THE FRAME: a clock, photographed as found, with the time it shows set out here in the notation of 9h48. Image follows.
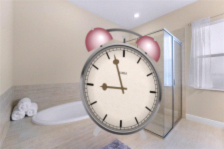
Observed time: 8h57
